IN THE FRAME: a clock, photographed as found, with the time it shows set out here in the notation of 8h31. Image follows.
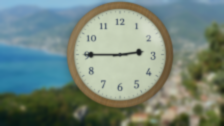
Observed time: 2h45
